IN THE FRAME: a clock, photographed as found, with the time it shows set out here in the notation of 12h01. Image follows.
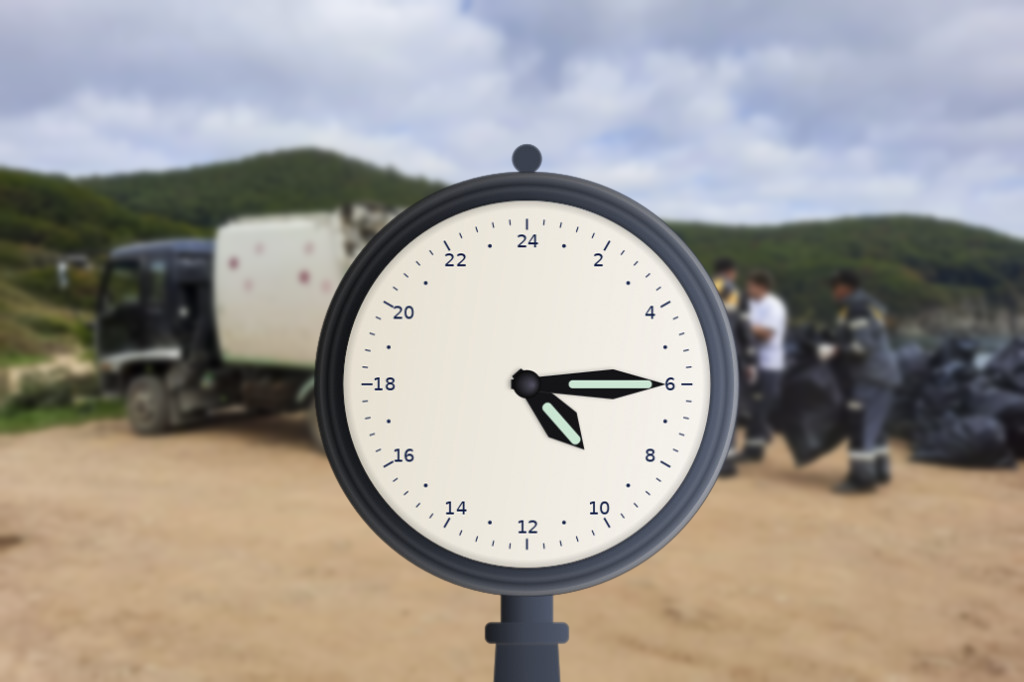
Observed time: 9h15
